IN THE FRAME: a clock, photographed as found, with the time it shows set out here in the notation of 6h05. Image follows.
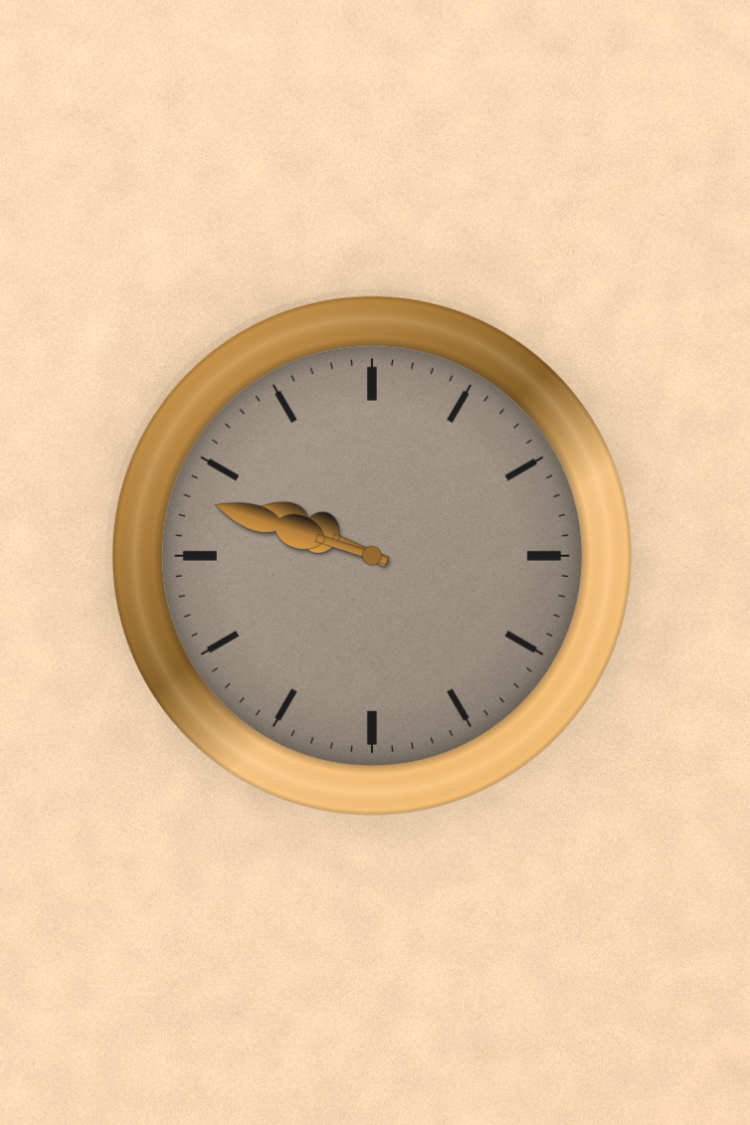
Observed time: 9h48
